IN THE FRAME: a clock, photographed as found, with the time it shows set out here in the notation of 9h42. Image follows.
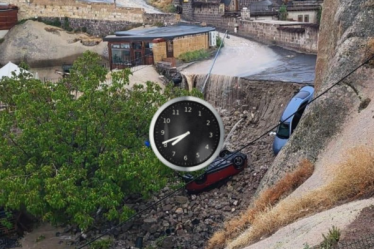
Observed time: 7h41
